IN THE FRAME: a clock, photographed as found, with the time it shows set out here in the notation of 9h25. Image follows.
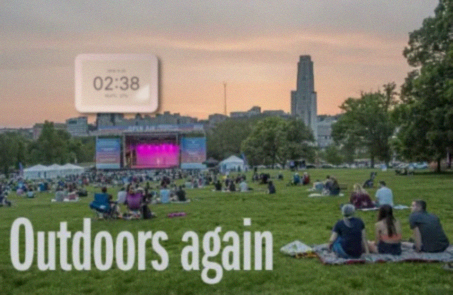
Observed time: 2h38
